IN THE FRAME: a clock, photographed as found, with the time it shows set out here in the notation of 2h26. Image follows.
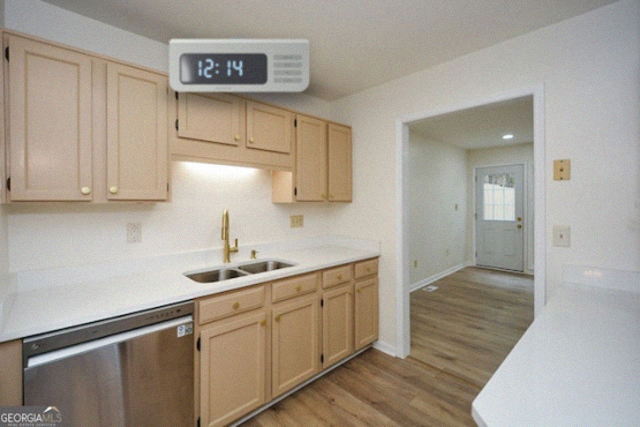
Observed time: 12h14
